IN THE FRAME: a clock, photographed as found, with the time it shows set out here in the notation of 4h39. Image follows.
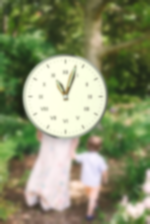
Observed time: 11h03
